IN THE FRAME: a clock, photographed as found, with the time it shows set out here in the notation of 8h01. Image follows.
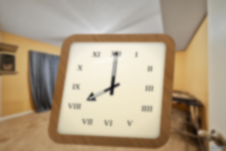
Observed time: 8h00
